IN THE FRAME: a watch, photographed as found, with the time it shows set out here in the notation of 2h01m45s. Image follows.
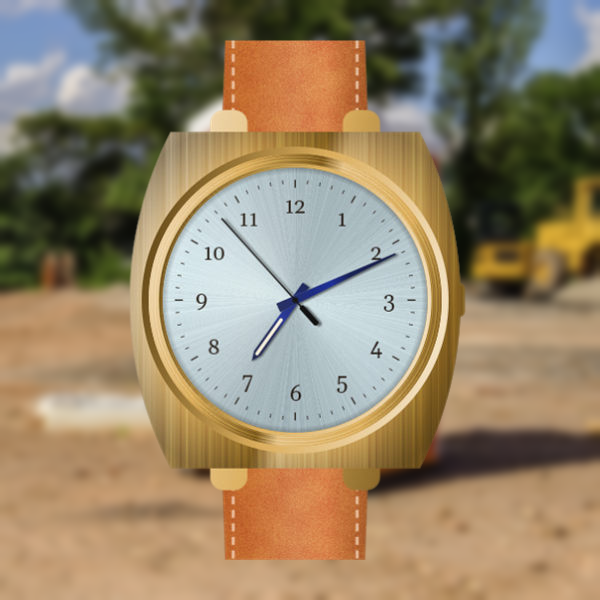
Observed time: 7h10m53s
